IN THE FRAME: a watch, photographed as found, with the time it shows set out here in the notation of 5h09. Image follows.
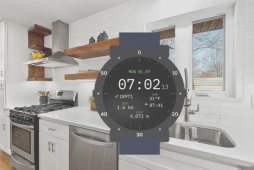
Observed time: 7h02
